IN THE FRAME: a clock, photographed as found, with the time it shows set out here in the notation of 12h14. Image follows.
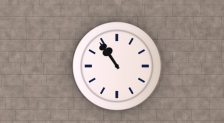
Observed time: 10h54
